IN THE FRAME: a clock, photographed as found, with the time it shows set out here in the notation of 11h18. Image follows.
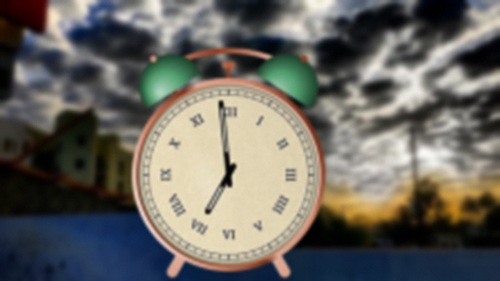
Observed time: 6h59
